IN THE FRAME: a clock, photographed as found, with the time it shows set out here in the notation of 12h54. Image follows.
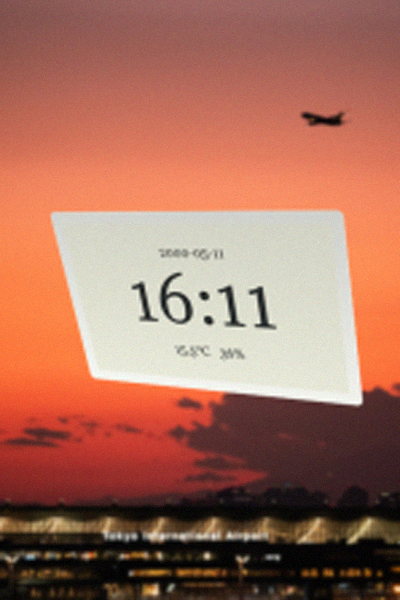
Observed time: 16h11
